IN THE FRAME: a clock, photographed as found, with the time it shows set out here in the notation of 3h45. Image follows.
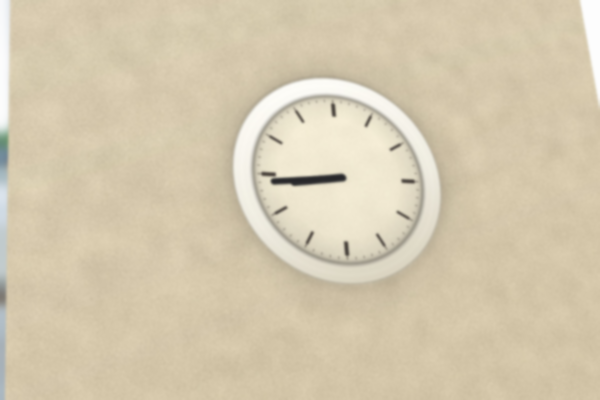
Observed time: 8h44
